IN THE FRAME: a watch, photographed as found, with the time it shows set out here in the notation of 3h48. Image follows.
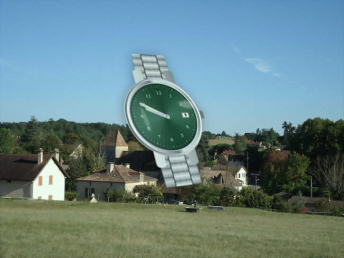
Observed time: 9h50
